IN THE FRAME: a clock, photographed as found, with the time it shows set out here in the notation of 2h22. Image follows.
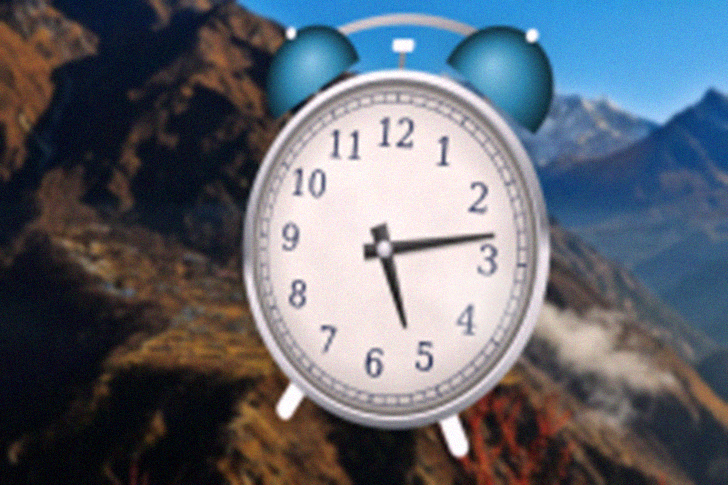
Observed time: 5h13
